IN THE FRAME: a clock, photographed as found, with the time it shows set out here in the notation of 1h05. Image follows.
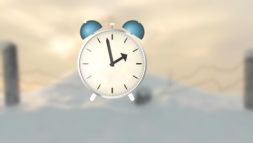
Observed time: 1h58
